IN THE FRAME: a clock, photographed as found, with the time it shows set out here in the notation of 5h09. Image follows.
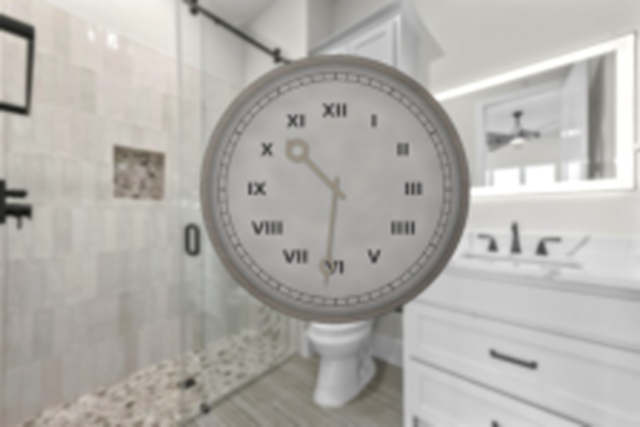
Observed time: 10h31
